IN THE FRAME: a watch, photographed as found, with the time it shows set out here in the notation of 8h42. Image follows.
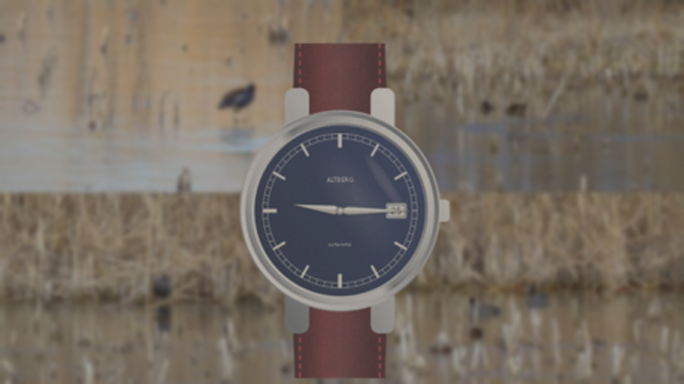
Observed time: 9h15
